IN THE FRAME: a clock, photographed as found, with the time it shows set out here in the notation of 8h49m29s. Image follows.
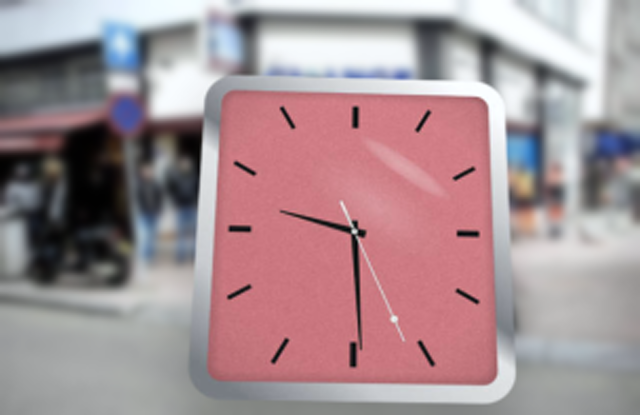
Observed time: 9h29m26s
